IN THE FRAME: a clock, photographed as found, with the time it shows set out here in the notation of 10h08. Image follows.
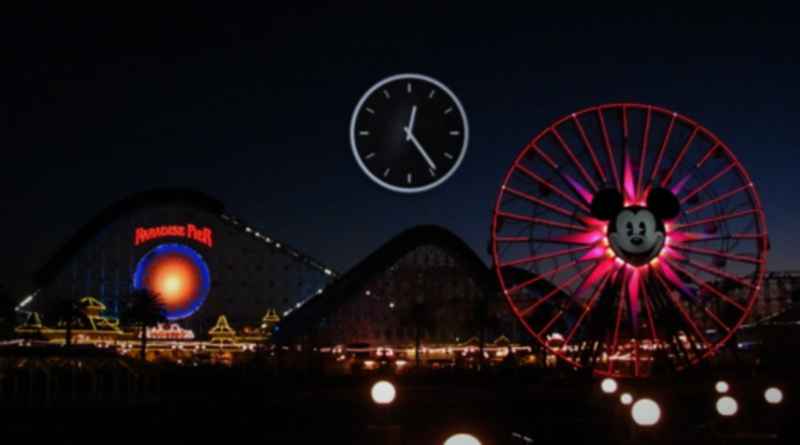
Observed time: 12h24
